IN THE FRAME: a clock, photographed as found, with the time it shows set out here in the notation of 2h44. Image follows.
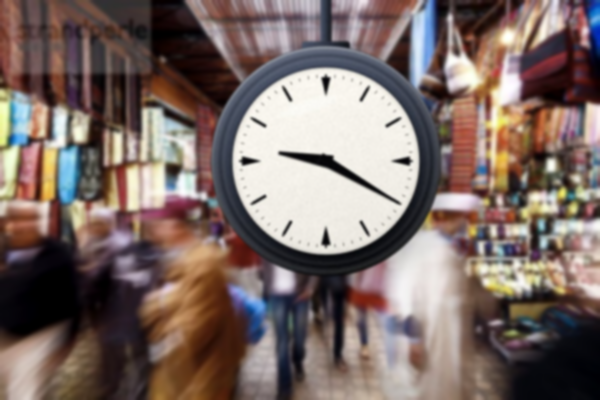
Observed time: 9h20
